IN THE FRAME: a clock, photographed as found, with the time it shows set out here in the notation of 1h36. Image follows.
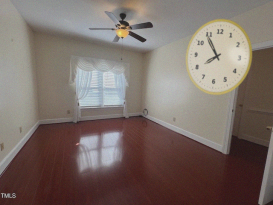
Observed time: 7h54
